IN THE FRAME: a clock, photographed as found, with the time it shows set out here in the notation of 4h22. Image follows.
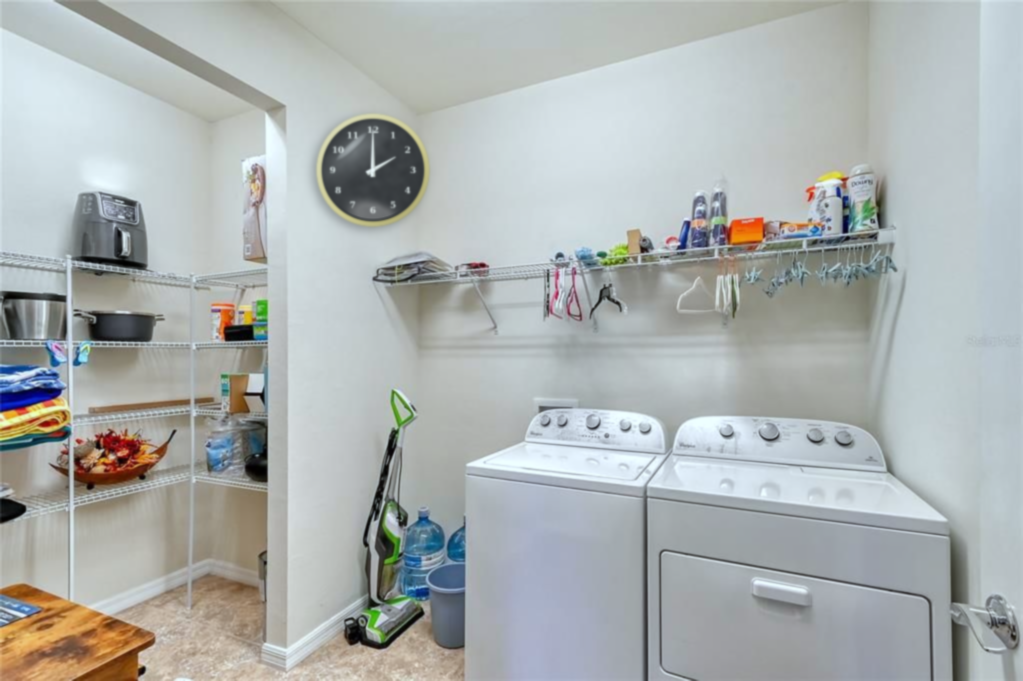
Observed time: 2h00
